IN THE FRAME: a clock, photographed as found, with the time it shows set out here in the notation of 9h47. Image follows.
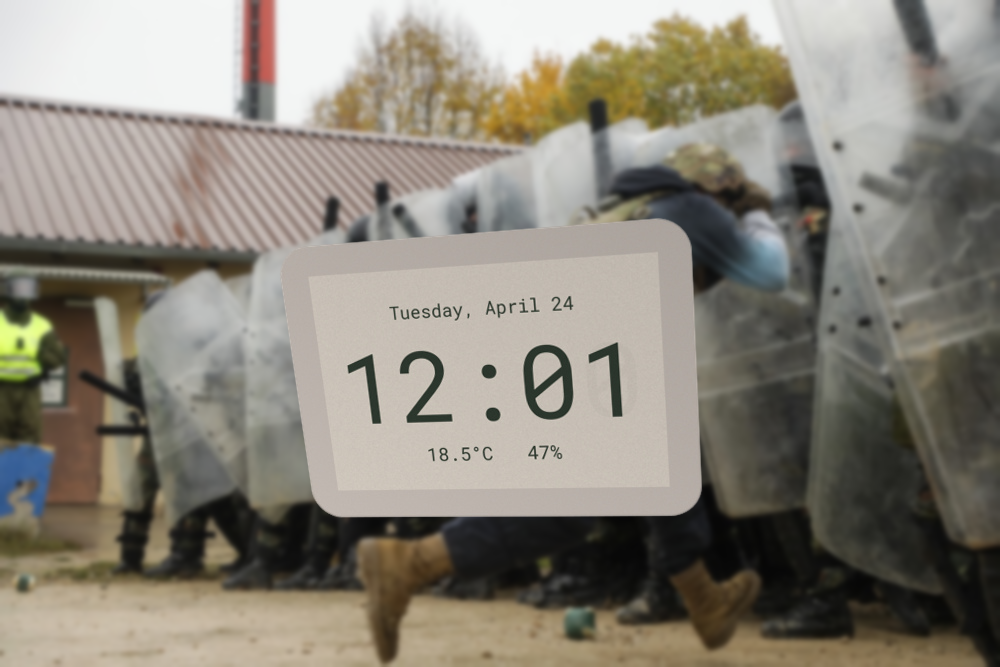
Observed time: 12h01
